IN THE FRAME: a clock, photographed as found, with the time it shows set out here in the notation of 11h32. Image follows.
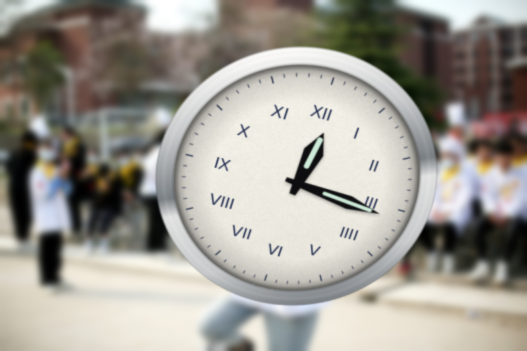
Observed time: 12h16
